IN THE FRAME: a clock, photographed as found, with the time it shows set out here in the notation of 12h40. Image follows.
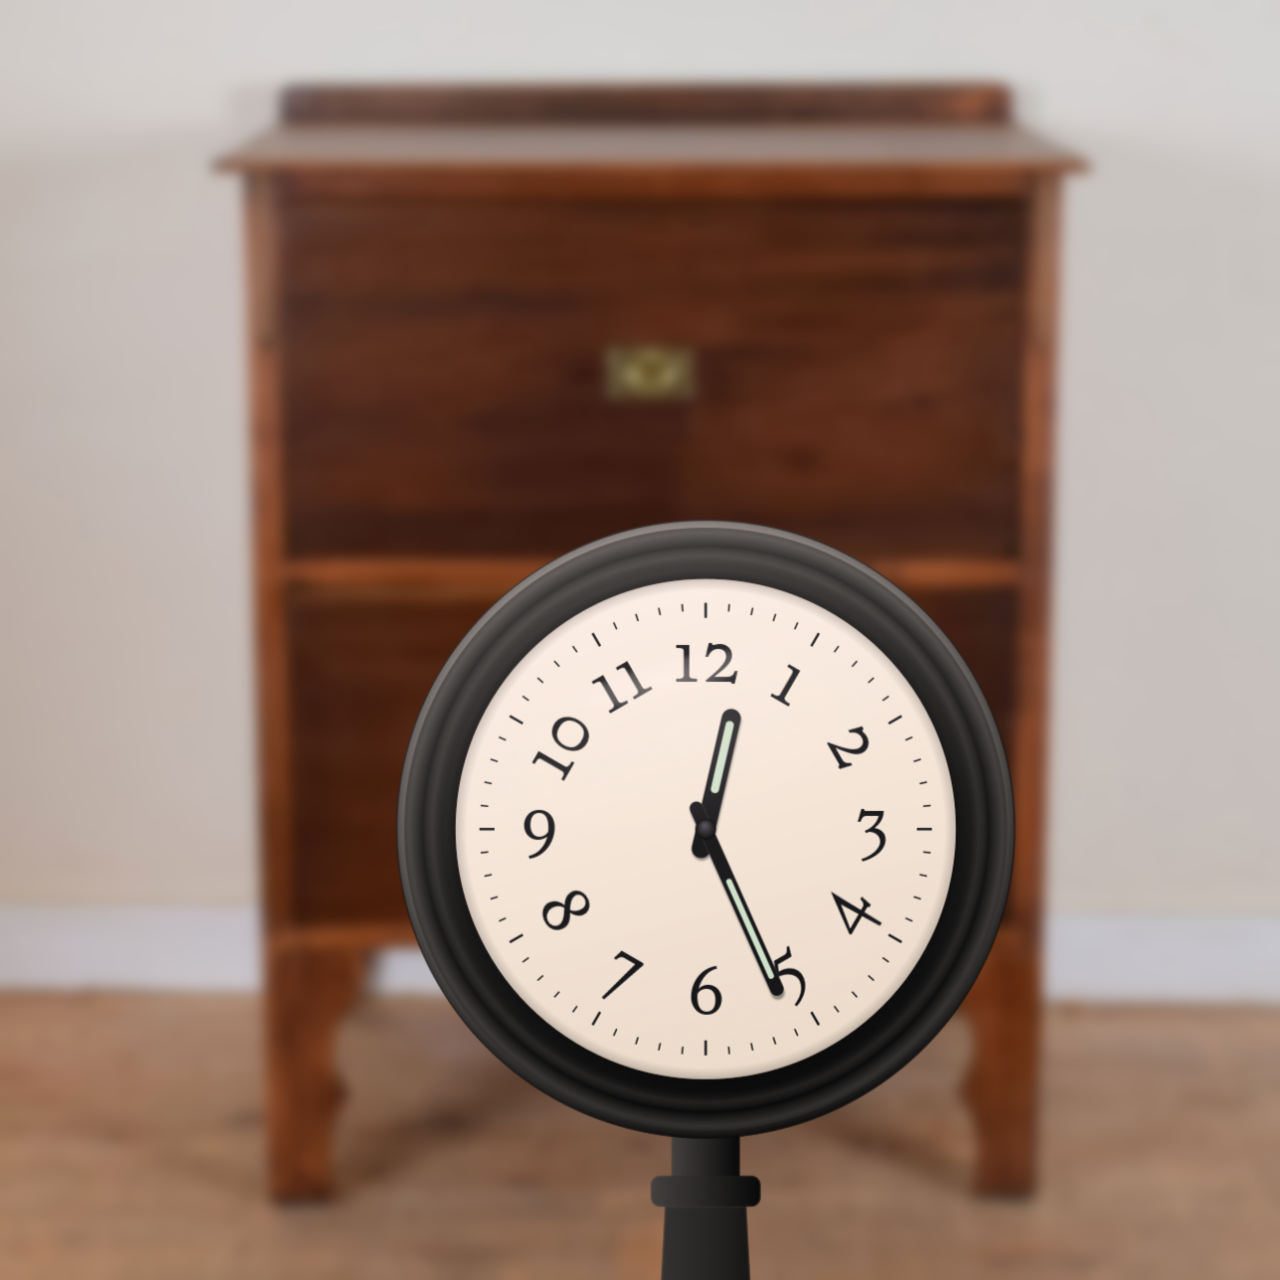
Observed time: 12h26
